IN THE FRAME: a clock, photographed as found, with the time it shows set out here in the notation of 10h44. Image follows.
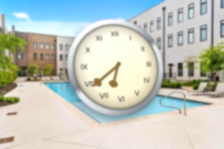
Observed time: 6h39
